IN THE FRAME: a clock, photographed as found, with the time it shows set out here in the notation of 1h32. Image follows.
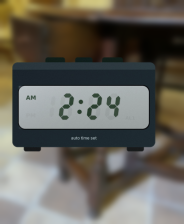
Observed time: 2h24
